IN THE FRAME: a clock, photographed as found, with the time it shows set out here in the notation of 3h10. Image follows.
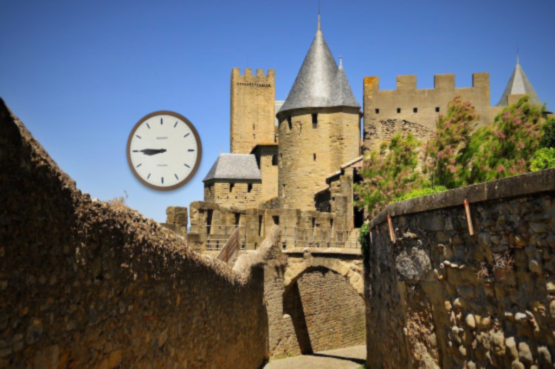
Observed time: 8h45
